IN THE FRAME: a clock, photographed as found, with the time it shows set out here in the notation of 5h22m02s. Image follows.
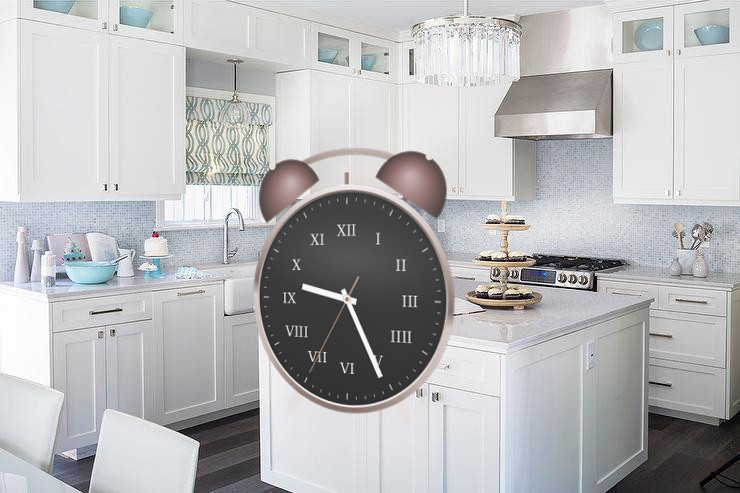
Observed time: 9h25m35s
